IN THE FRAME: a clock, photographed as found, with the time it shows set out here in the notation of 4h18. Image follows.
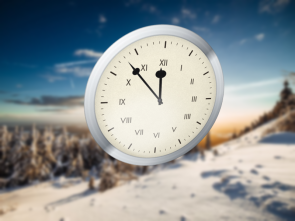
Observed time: 11h53
